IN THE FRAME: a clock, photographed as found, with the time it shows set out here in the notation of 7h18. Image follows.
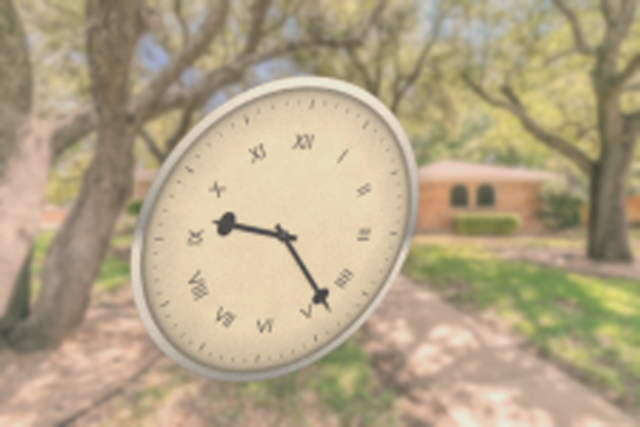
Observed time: 9h23
